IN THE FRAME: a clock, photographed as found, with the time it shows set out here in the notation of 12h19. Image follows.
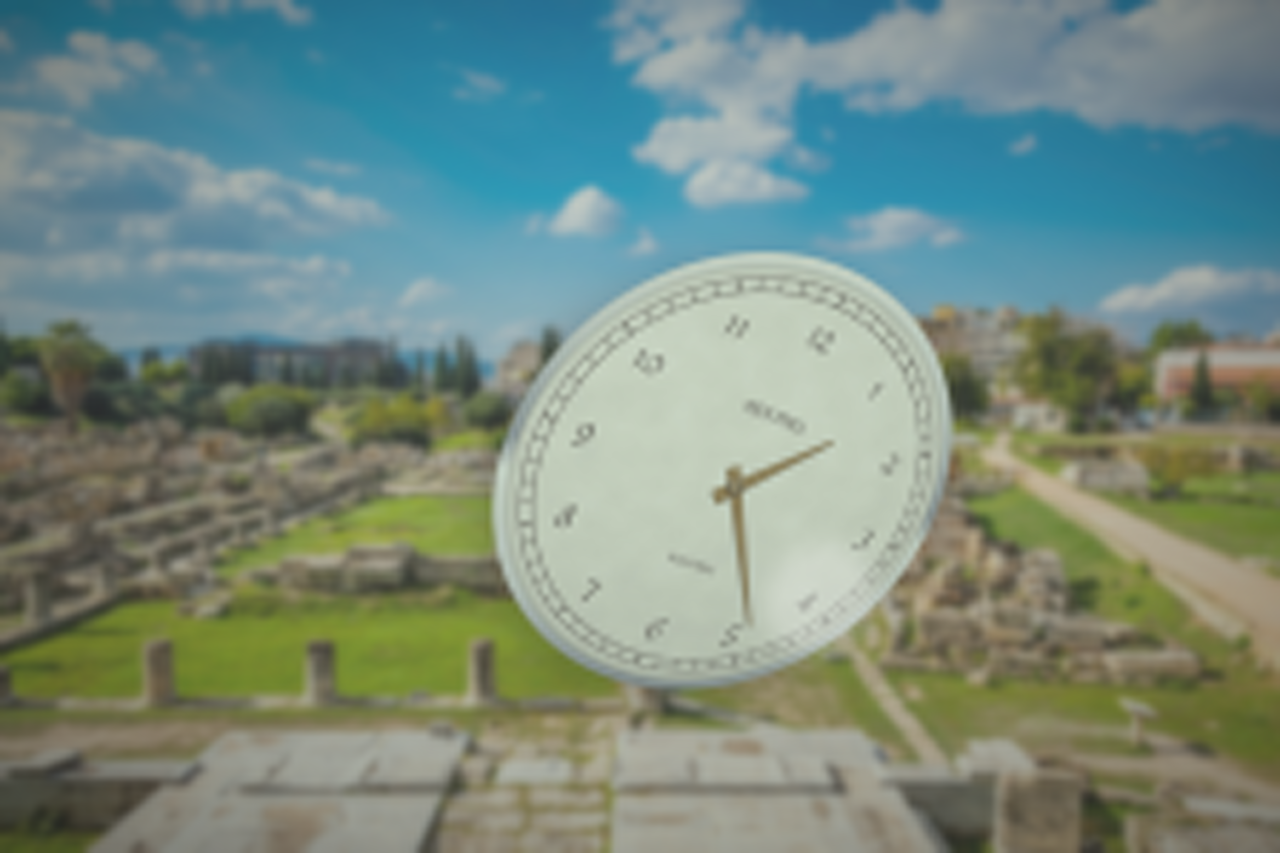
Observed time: 1h24
